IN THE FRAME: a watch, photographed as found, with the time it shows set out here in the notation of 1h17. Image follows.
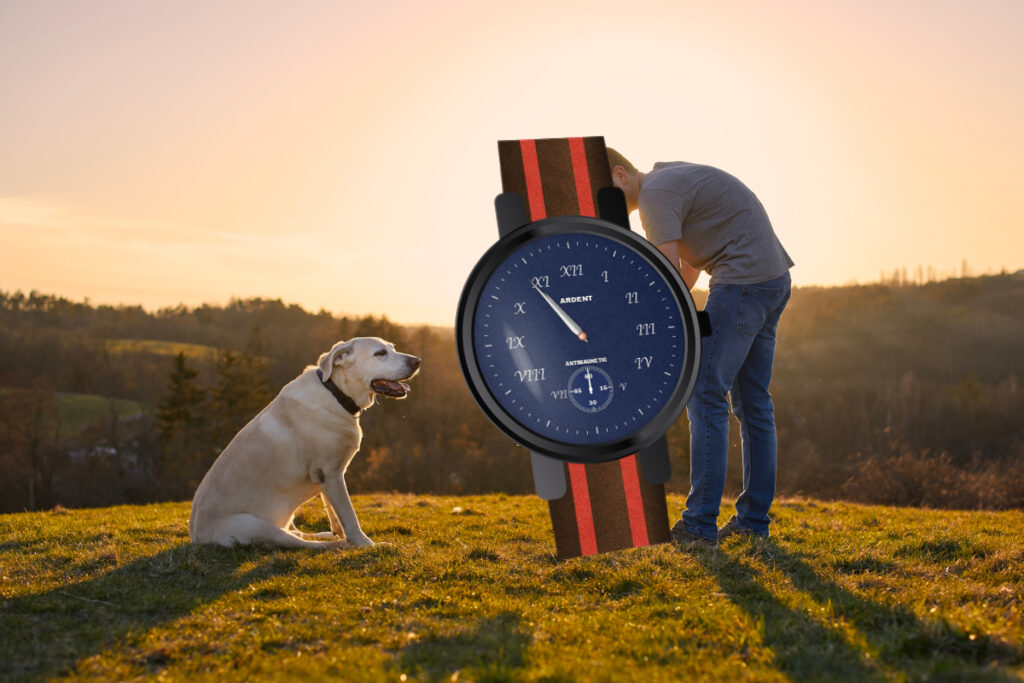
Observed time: 10h54
